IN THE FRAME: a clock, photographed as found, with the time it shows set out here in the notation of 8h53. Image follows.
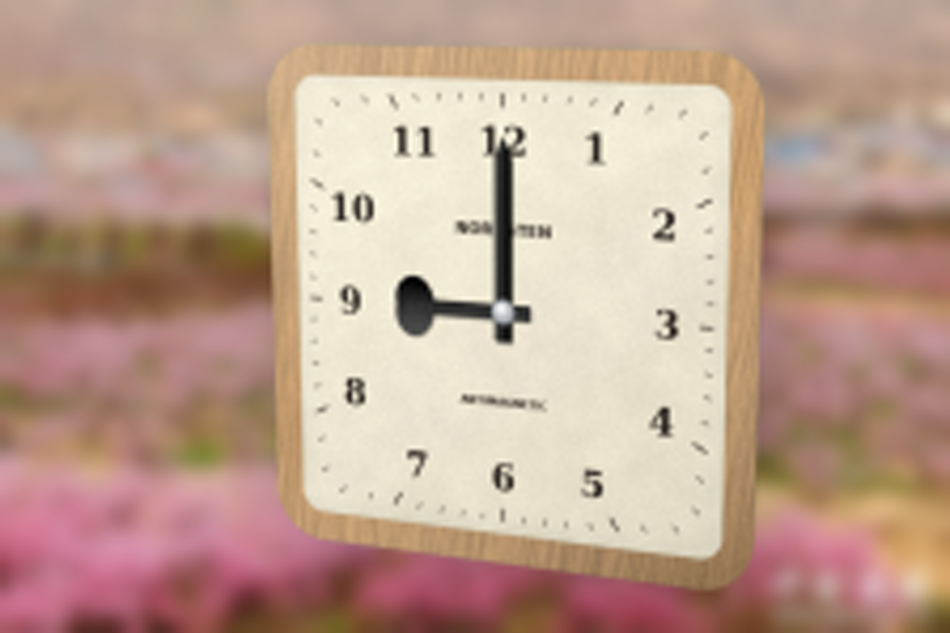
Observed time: 9h00
